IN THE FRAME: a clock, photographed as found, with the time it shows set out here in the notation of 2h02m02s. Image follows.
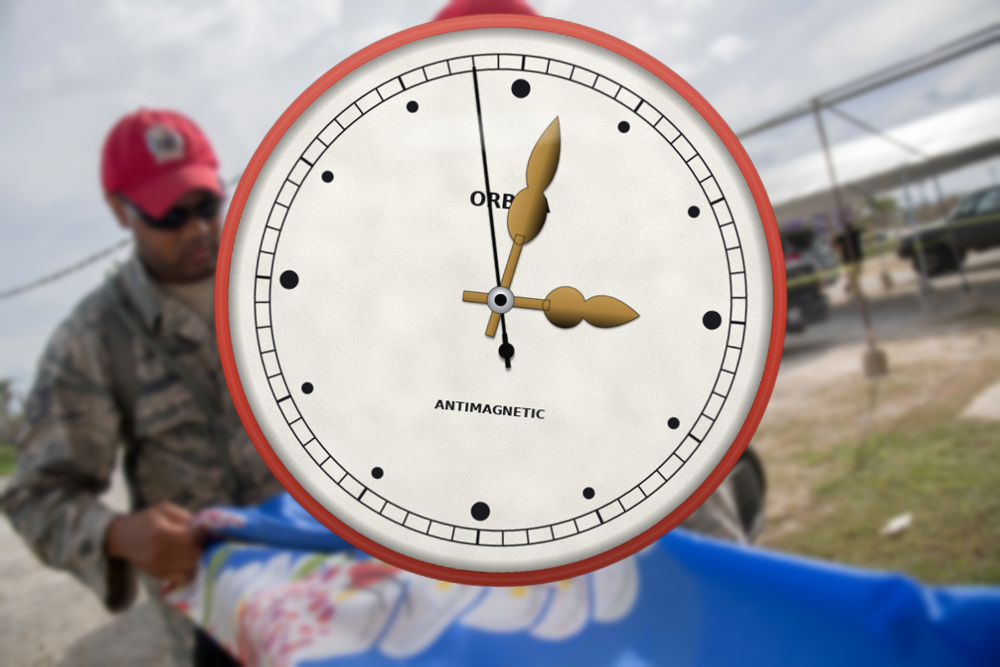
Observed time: 3h01m58s
